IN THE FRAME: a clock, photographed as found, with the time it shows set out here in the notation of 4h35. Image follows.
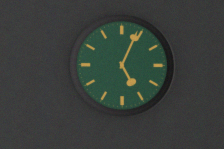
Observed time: 5h04
